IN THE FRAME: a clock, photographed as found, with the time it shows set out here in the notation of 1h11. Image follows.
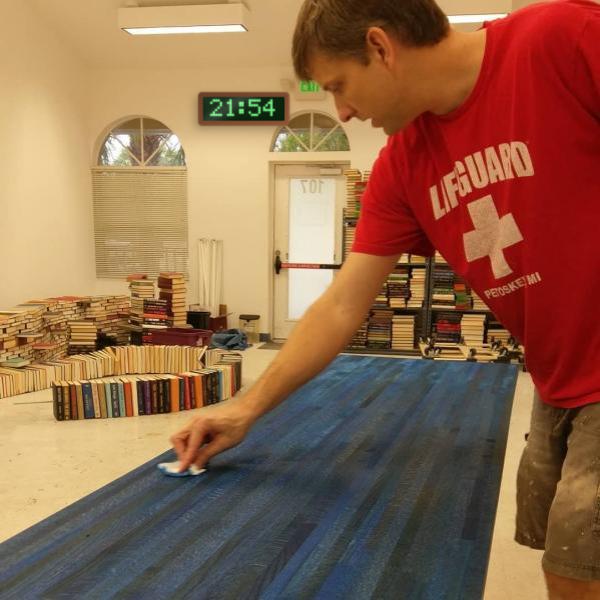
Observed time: 21h54
